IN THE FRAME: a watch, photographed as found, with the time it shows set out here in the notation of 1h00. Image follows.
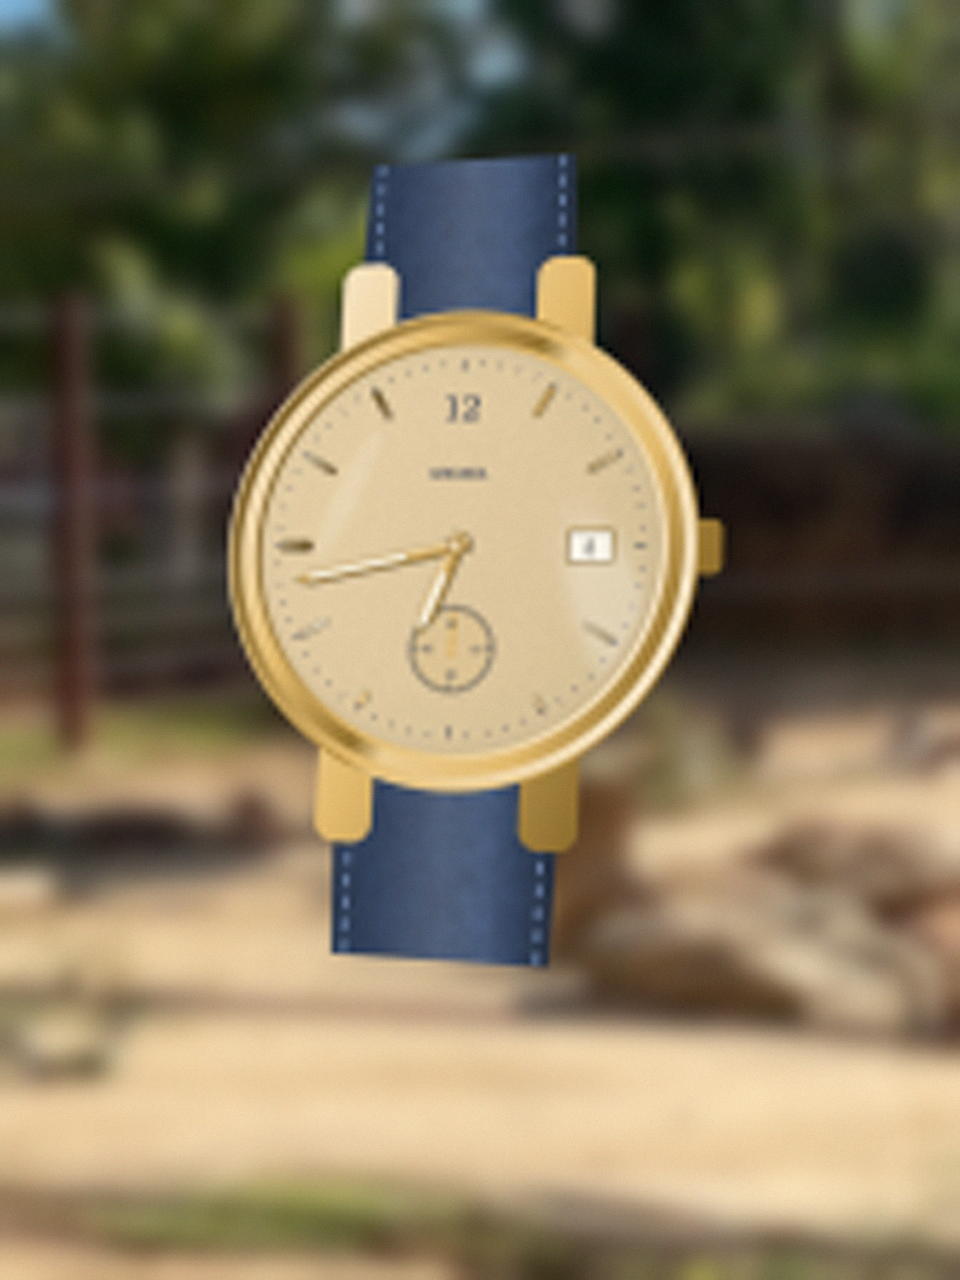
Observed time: 6h43
